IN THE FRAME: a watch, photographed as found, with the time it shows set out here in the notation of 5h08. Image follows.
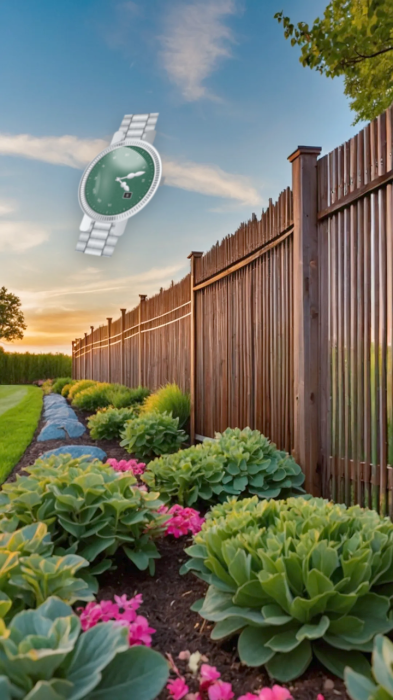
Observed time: 4h12
